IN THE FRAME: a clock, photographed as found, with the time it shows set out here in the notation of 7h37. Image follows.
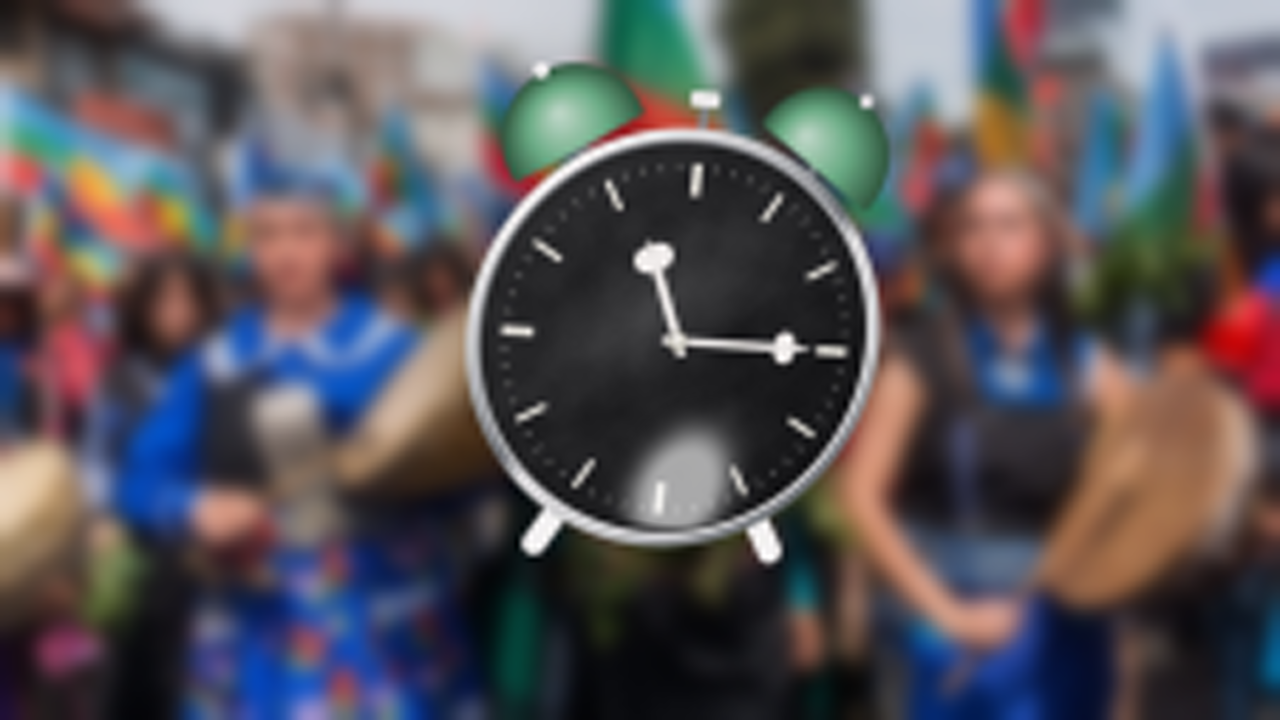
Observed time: 11h15
